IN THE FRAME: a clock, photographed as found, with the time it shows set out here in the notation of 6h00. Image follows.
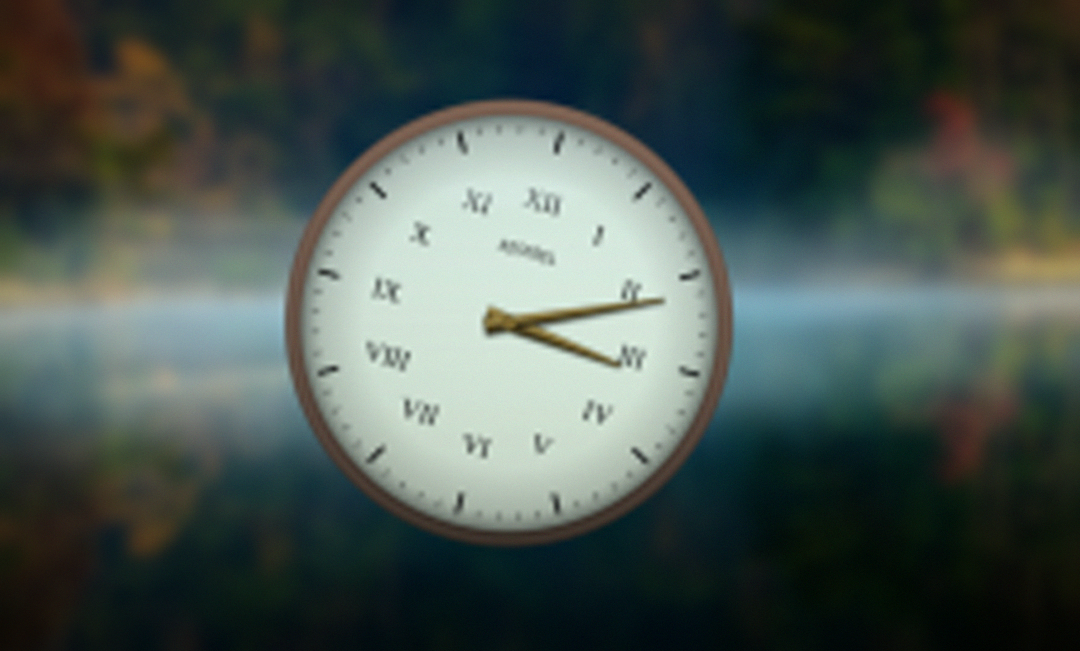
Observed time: 3h11
